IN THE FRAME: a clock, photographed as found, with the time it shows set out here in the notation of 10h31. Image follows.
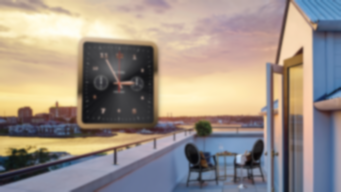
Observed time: 2h55
